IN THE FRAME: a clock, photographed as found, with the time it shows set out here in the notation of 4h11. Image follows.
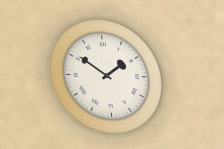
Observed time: 1h51
